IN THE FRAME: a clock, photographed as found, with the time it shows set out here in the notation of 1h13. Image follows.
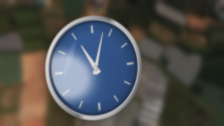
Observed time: 11h03
